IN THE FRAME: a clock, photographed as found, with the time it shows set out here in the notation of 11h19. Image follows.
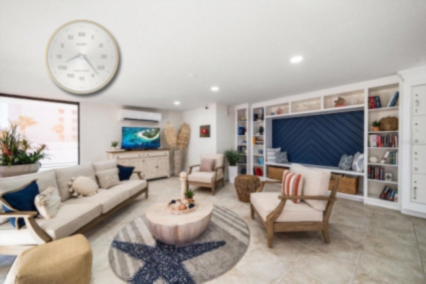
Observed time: 8h23
